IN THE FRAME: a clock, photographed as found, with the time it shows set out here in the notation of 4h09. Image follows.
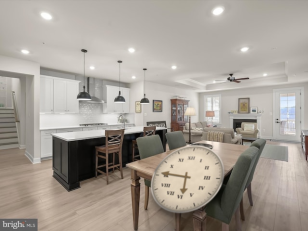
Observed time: 5h46
